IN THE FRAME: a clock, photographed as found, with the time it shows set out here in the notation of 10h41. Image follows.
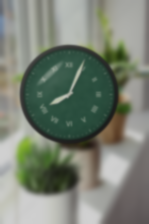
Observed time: 8h04
